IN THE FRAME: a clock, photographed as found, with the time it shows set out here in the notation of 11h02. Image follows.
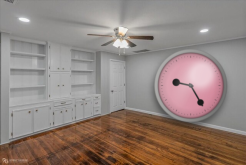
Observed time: 9h25
